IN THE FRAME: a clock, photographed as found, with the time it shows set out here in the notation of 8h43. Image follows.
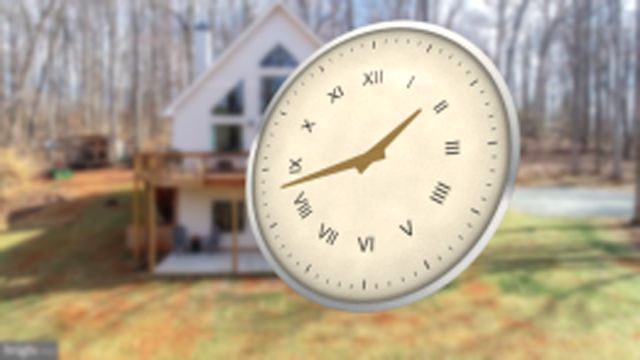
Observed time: 1h43
